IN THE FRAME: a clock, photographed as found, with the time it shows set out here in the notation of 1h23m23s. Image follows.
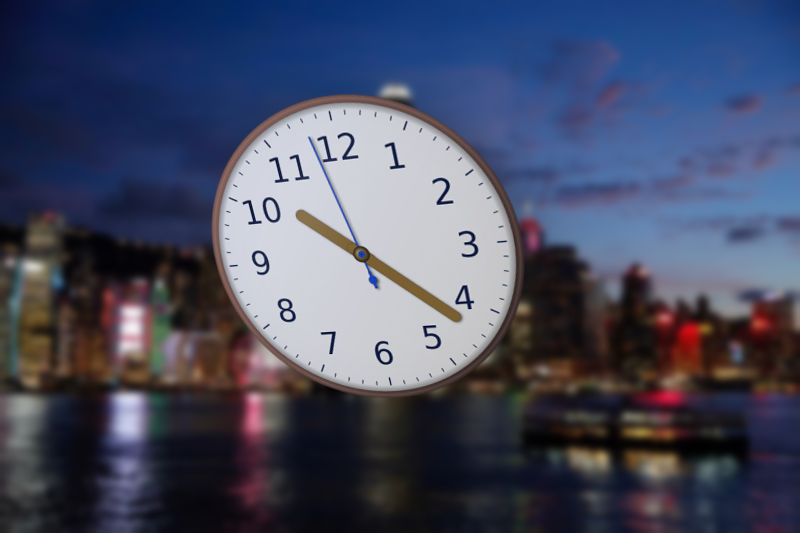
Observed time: 10h21m58s
